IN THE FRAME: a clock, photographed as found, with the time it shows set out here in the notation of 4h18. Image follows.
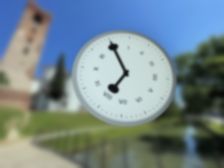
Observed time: 8h00
